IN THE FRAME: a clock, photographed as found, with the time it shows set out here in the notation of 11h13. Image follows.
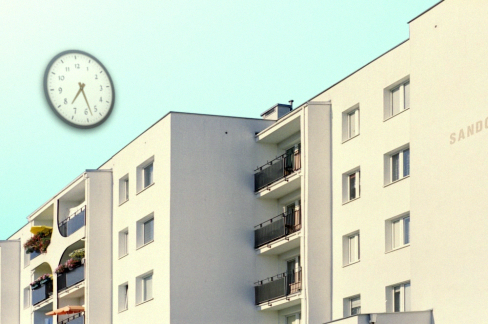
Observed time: 7h28
